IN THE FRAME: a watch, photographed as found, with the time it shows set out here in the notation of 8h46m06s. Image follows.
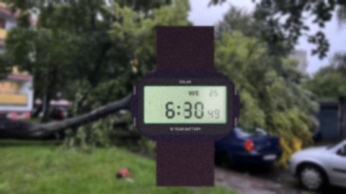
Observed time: 6h30m49s
